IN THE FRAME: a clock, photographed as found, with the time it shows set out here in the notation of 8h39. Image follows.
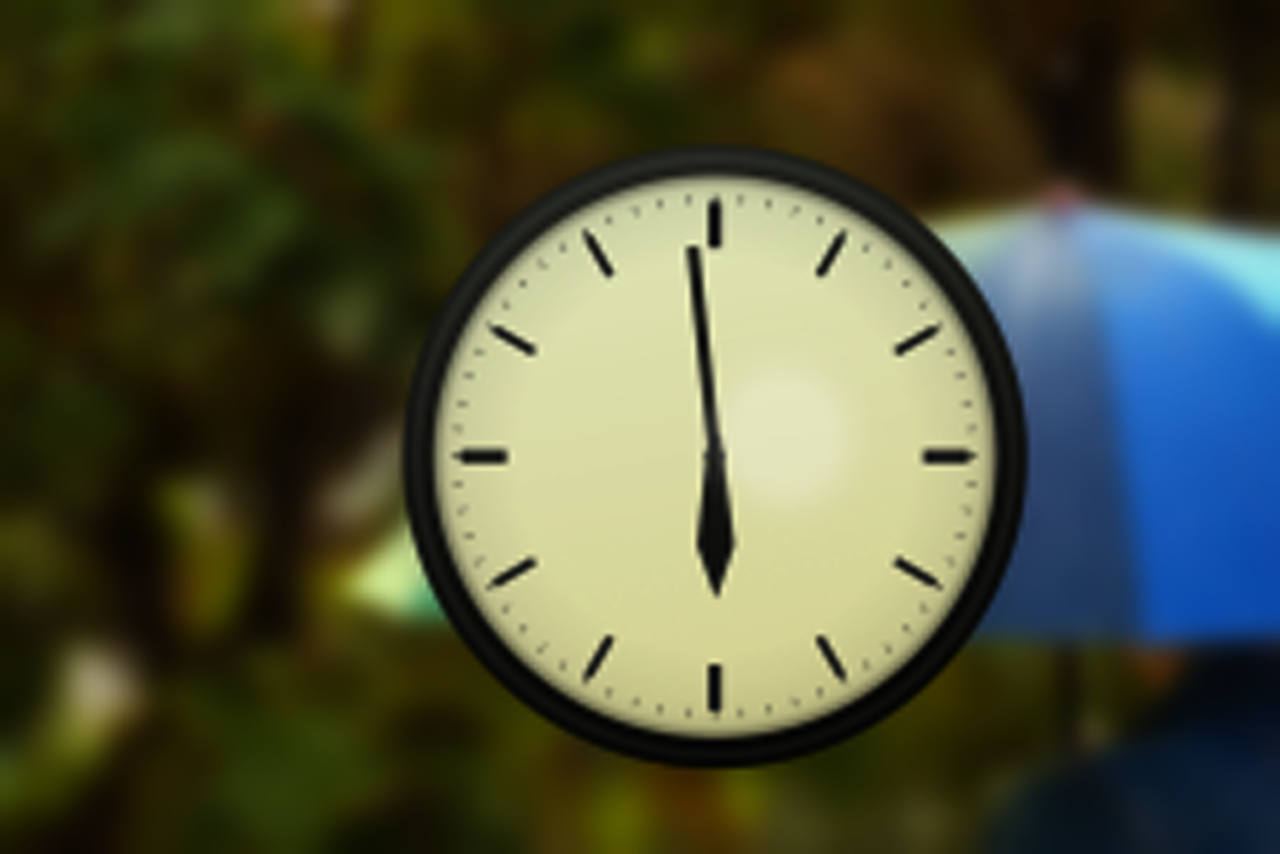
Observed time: 5h59
